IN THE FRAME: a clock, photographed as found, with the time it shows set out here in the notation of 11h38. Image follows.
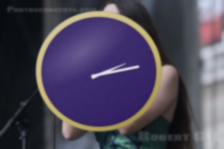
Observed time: 2h13
